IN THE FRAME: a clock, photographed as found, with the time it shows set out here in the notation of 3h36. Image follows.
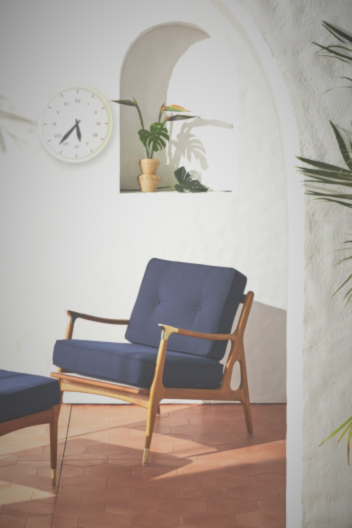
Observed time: 5h37
